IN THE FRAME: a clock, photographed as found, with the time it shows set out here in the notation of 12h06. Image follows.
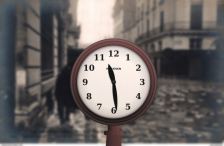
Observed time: 11h29
